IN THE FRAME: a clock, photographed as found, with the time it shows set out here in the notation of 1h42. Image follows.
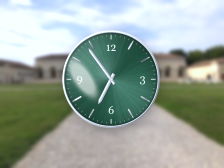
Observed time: 6h54
